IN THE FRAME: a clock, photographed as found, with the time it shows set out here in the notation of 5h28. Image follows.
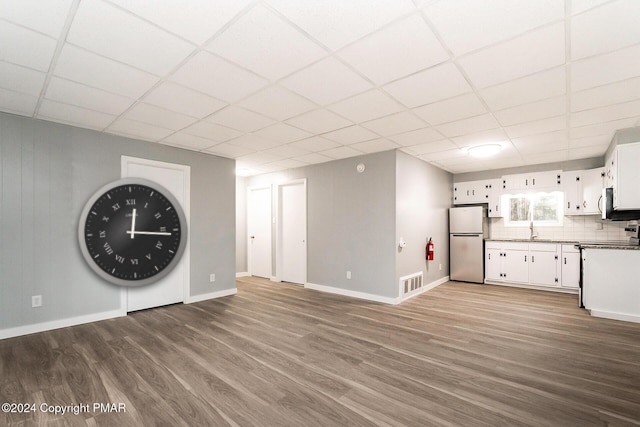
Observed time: 12h16
